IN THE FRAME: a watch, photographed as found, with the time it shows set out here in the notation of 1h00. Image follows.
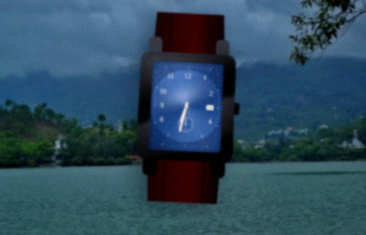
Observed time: 6h32
